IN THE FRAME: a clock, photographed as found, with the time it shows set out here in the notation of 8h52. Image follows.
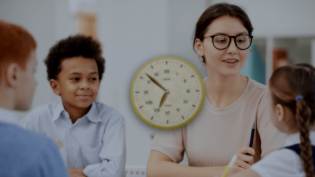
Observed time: 6h52
